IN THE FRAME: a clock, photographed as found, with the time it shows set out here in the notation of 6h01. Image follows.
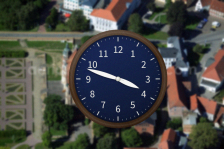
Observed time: 3h48
